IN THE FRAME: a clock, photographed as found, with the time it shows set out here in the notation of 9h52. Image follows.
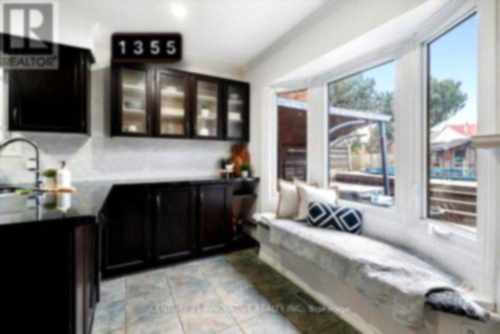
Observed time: 13h55
